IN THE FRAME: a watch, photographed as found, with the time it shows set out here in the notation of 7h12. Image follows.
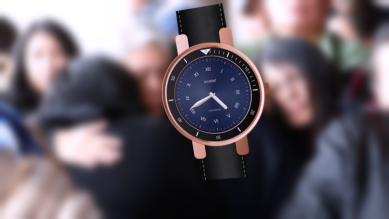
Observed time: 4h41
